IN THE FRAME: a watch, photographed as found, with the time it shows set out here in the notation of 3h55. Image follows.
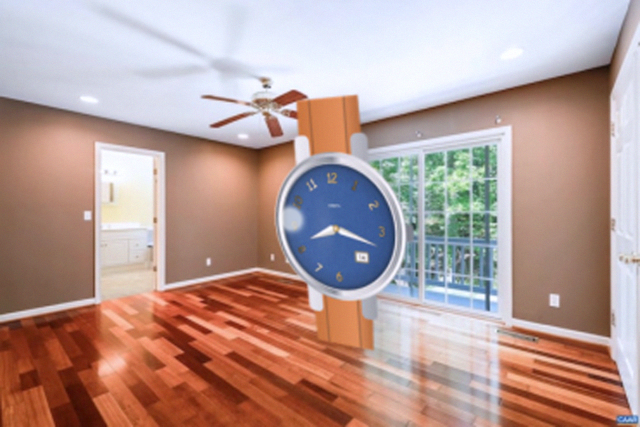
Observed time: 8h18
